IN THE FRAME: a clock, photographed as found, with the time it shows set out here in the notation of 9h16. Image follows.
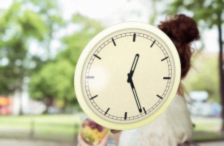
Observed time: 12h26
